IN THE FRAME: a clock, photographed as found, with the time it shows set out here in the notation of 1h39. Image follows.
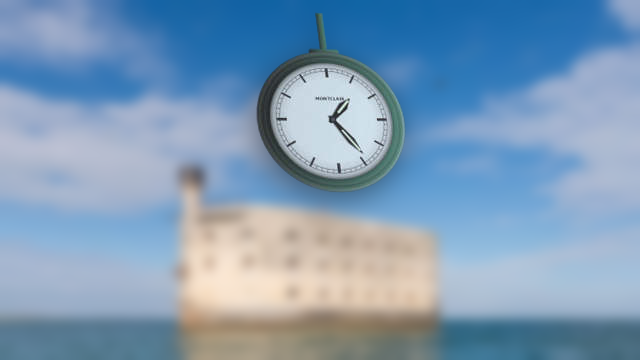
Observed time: 1h24
